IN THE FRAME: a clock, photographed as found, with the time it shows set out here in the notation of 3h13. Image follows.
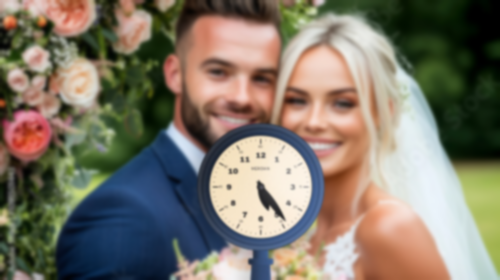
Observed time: 5h24
